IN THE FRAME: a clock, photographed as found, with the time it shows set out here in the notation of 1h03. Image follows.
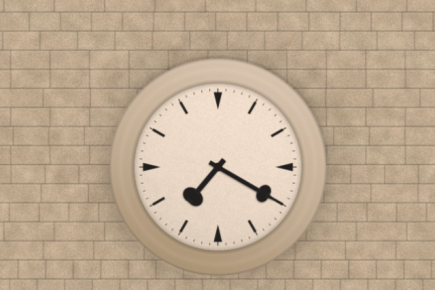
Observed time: 7h20
